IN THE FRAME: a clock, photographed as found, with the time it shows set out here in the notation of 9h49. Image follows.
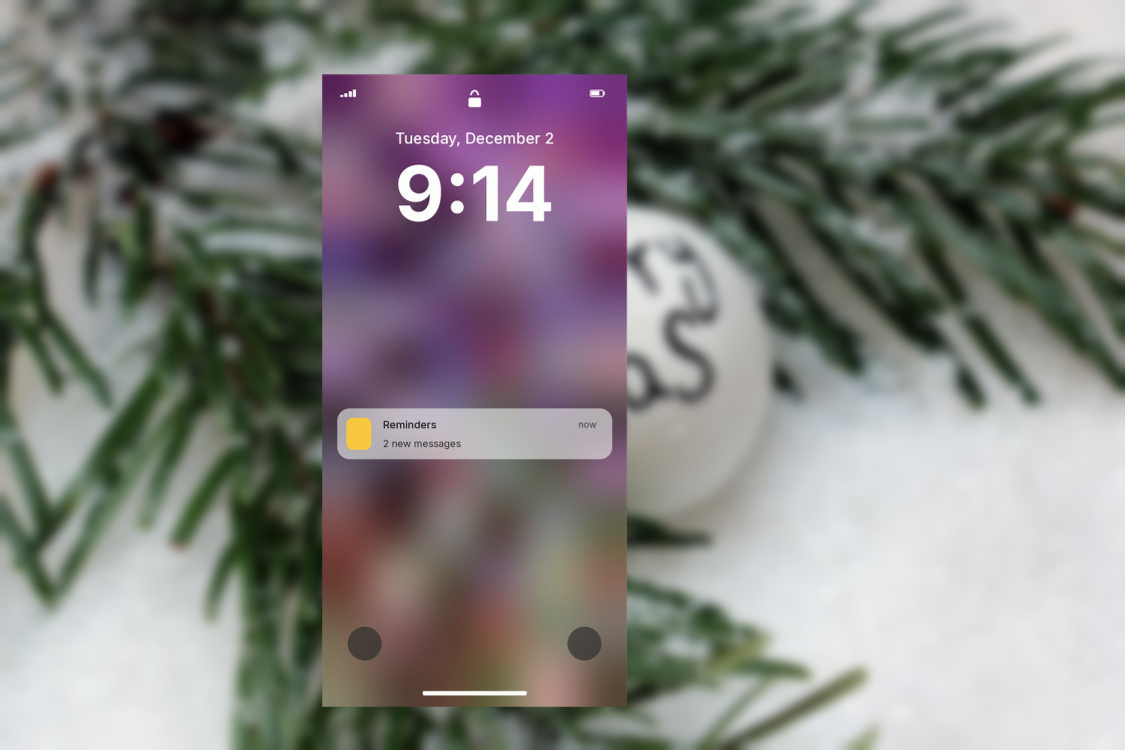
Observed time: 9h14
